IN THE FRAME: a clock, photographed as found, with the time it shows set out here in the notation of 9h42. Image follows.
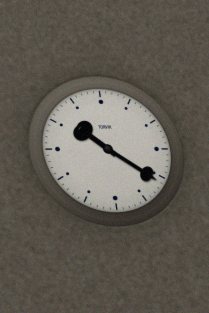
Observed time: 10h21
